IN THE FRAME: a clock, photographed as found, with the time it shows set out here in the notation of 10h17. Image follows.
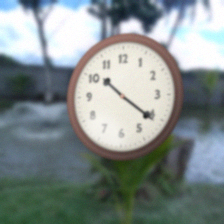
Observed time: 10h21
